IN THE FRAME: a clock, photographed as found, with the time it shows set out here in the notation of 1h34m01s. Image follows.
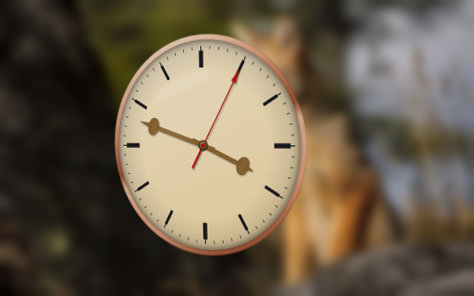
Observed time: 3h48m05s
